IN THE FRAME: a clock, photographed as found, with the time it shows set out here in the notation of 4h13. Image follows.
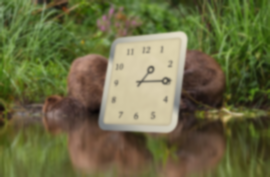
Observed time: 1h15
